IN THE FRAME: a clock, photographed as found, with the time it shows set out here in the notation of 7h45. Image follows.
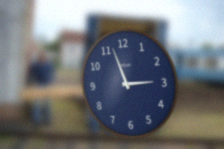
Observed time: 2h57
